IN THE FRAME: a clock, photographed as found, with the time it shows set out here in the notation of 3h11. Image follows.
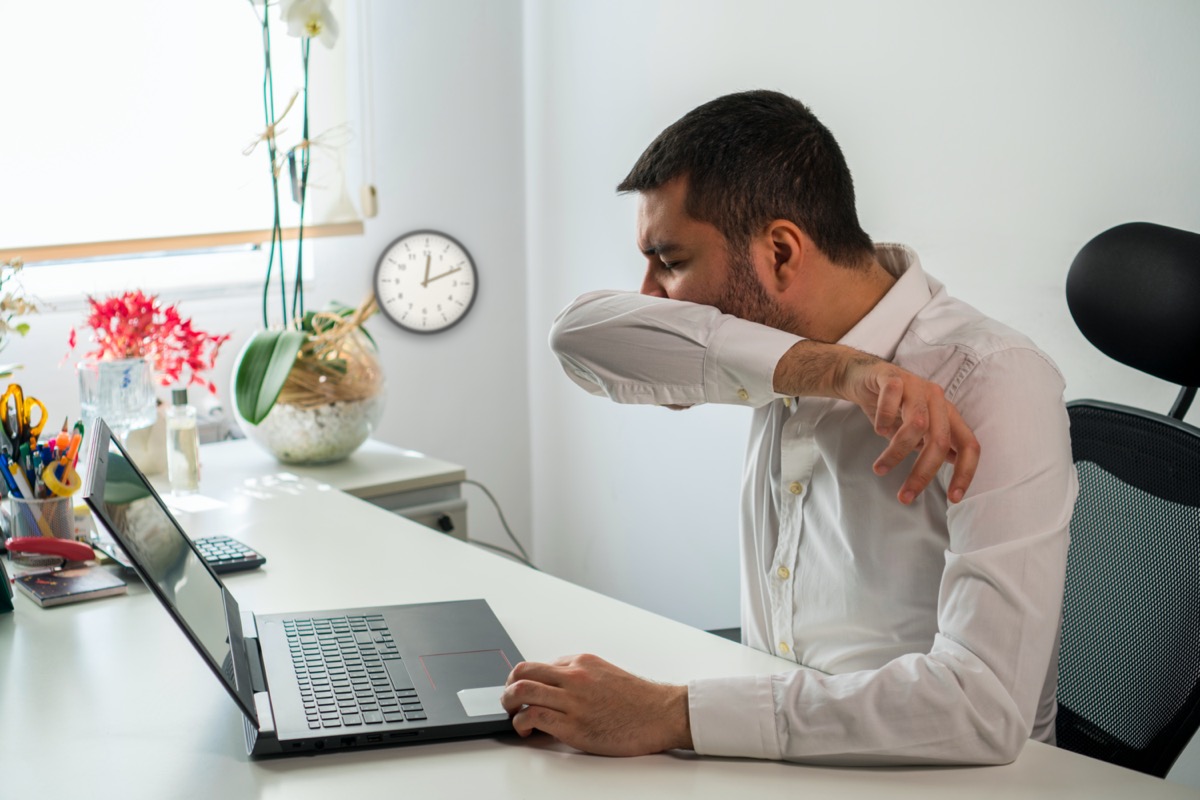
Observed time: 12h11
